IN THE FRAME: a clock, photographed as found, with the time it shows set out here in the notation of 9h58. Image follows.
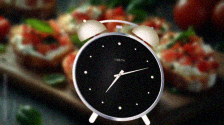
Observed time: 7h12
